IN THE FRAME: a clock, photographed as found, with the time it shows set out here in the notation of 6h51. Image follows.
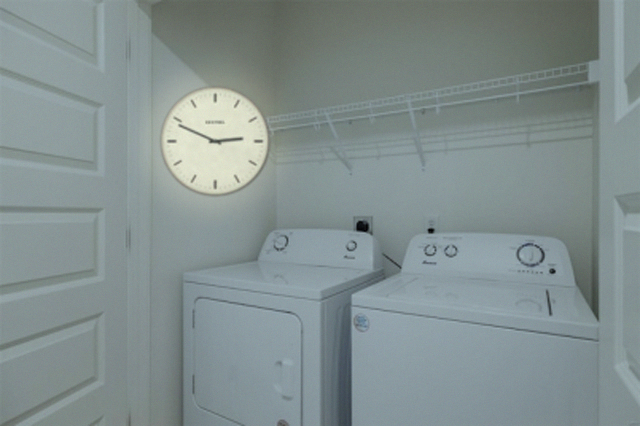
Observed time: 2h49
